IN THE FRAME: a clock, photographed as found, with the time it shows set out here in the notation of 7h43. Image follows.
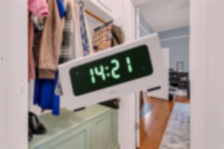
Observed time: 14h21
